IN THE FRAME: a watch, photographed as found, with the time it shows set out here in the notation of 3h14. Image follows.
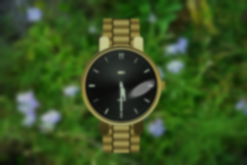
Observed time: 5h30
